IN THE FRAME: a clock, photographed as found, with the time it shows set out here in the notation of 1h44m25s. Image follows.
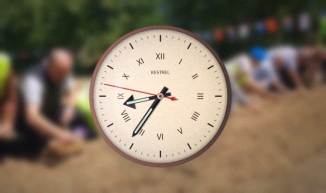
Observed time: 8h35m47s
